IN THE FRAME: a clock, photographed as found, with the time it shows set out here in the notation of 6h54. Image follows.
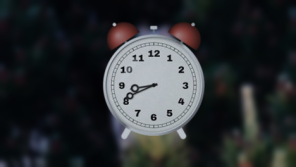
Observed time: 8h41
